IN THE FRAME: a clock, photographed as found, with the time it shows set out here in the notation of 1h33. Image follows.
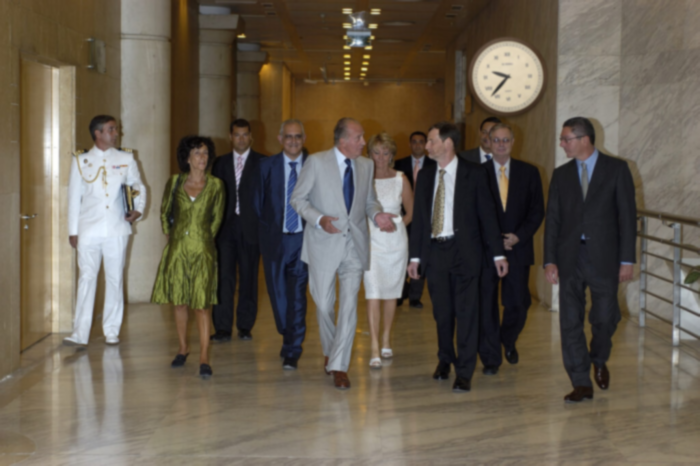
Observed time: 9h37
